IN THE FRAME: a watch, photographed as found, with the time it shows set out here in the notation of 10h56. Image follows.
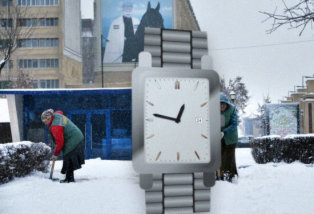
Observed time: 12h47
